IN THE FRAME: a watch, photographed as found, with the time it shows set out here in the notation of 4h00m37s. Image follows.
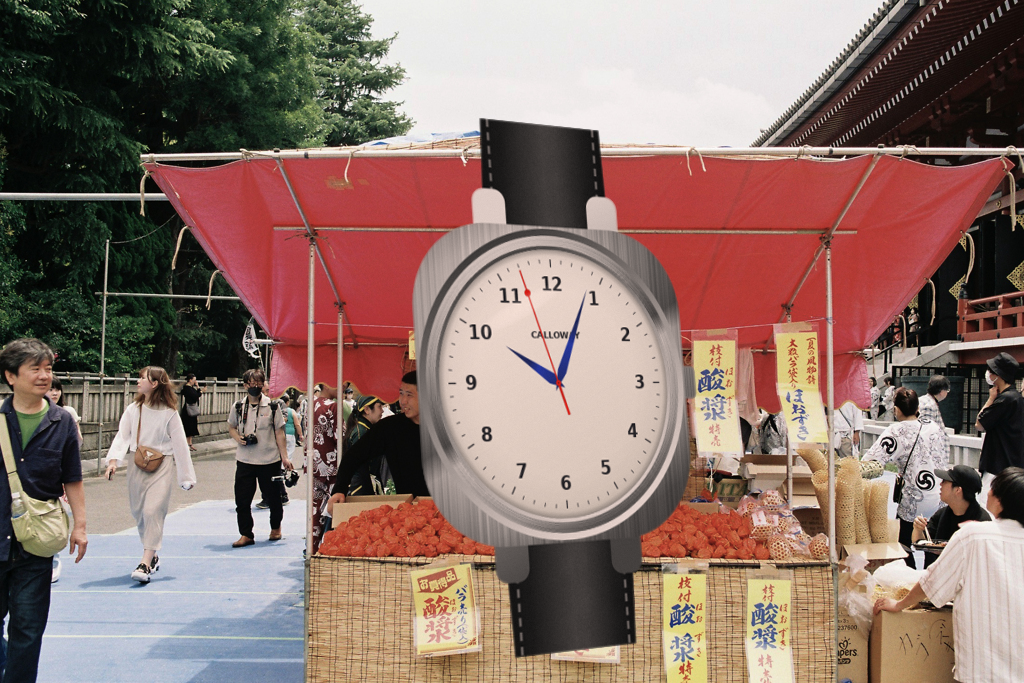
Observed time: 10h03m57s
